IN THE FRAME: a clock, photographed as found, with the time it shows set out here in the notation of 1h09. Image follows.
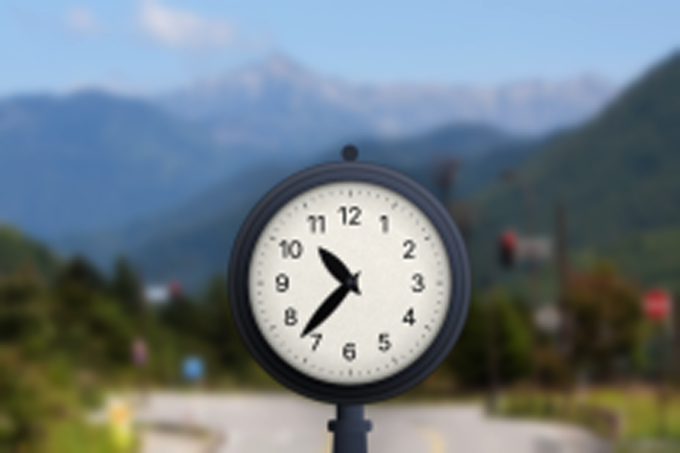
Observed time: 10h37
